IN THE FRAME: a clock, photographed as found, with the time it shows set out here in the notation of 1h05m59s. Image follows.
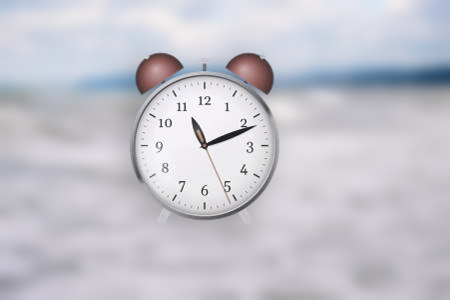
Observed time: 11h11m26s
